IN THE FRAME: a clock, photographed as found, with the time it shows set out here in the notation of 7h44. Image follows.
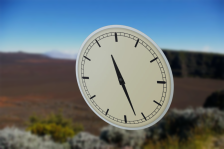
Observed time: 11h27
